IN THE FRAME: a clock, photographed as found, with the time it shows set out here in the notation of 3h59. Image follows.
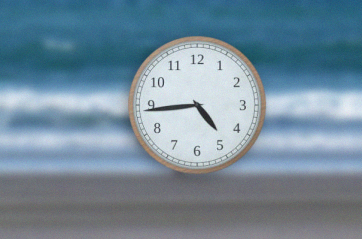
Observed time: 4h44
